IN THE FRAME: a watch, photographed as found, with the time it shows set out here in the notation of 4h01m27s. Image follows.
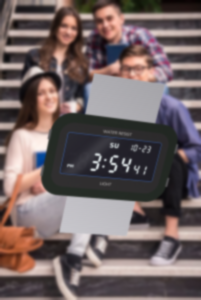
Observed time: 3h54m41s
